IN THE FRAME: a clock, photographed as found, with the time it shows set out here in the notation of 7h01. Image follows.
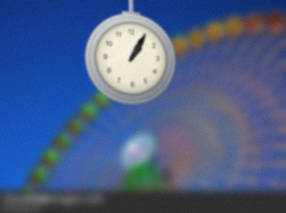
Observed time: 1h05
